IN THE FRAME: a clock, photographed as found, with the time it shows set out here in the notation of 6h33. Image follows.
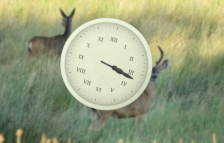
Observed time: 3h17
